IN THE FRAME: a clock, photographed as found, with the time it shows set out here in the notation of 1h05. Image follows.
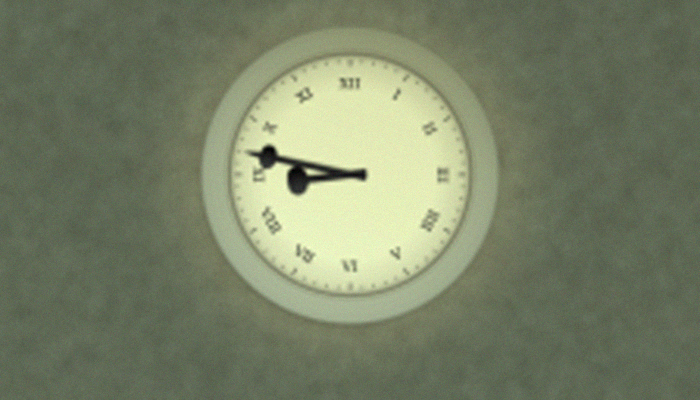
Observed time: 8h47
